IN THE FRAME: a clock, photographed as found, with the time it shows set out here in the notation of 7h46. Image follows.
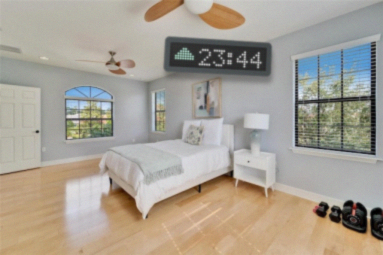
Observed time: 23h44
